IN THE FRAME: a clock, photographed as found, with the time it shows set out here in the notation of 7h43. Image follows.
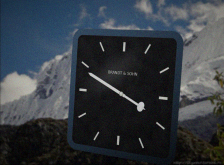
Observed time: 3h49
